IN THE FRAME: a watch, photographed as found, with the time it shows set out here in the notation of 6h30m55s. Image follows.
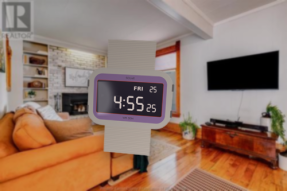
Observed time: 4h55m25s
